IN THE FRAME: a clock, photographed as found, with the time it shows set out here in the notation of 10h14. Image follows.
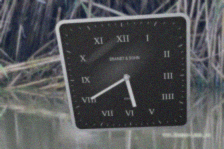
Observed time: 5h40
